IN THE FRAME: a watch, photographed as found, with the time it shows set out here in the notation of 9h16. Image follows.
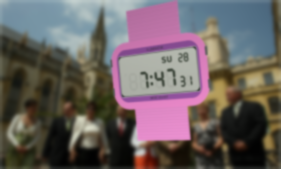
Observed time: 7h47
